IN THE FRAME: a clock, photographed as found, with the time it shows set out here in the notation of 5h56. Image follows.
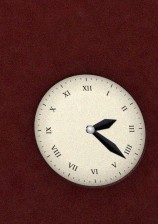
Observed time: 2h22
